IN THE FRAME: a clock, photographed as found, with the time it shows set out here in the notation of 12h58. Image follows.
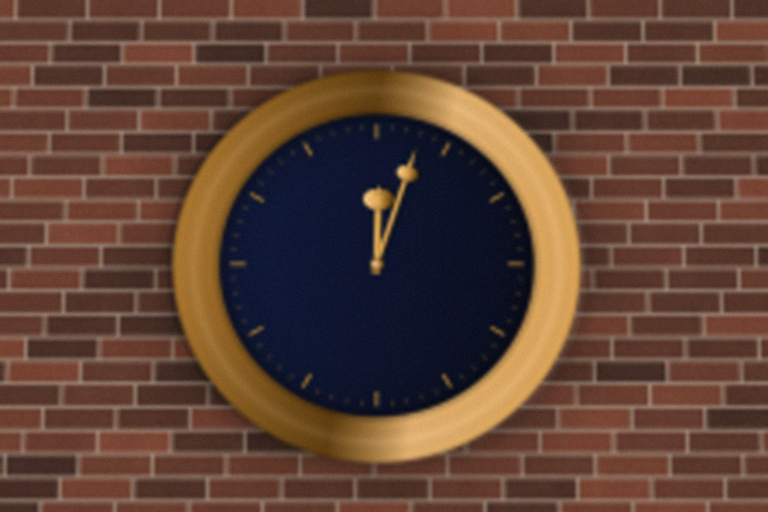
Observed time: 12h03
